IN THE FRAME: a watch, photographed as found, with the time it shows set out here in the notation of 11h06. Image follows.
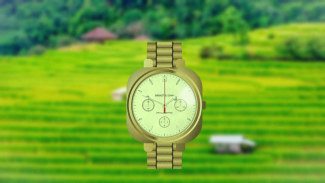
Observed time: 1h49
